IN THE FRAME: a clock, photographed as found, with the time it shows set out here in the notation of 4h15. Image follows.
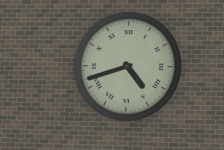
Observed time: 4h42
